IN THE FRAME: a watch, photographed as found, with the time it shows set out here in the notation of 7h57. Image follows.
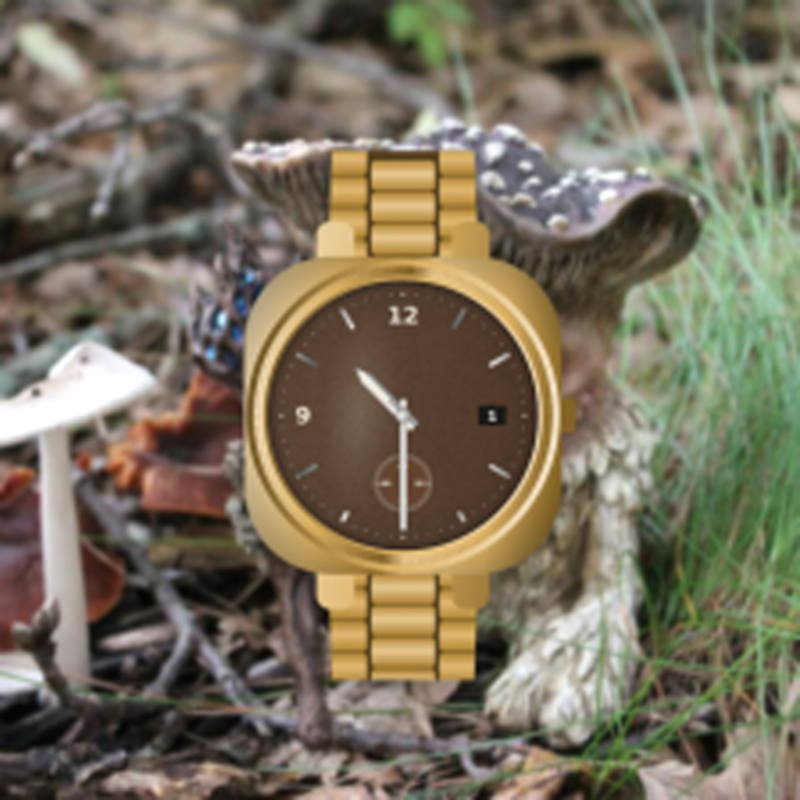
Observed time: 10h30
